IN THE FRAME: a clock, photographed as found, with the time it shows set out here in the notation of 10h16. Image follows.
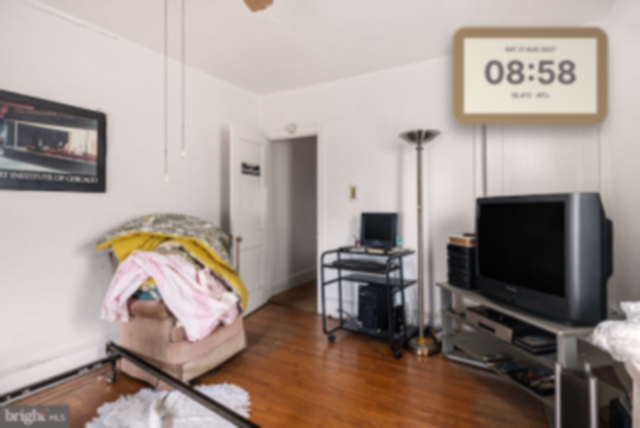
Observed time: 8h58
